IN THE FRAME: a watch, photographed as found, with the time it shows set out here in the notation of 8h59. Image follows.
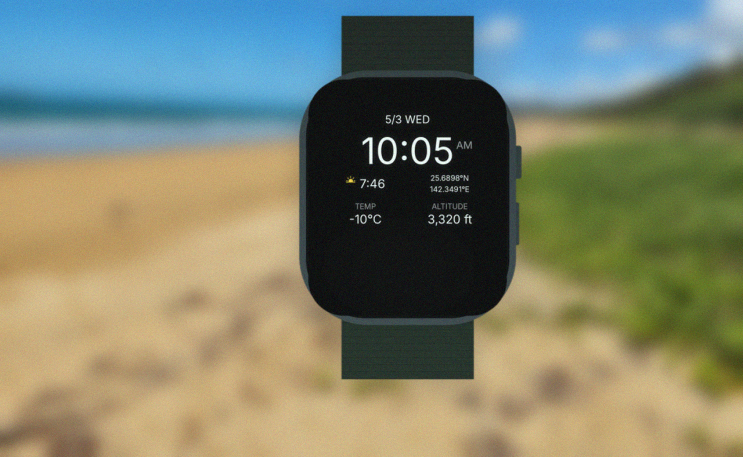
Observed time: 10h05
